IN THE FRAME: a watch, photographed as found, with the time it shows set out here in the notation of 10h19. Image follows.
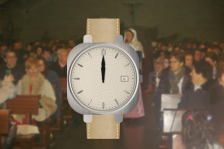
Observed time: 12h00
